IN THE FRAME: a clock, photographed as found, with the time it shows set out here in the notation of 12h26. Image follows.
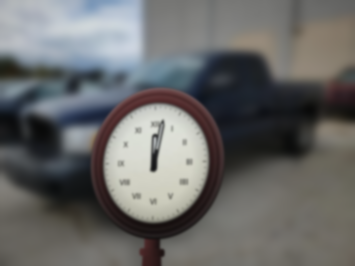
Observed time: 12h02
